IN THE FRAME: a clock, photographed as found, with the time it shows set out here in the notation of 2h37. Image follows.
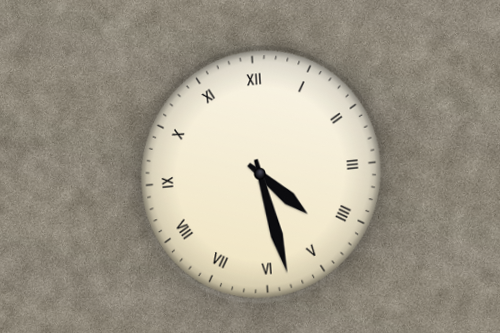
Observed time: 4h28
